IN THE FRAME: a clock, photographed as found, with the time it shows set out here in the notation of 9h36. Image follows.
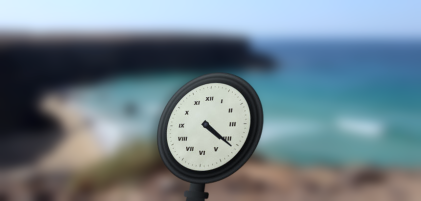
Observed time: 4h21
